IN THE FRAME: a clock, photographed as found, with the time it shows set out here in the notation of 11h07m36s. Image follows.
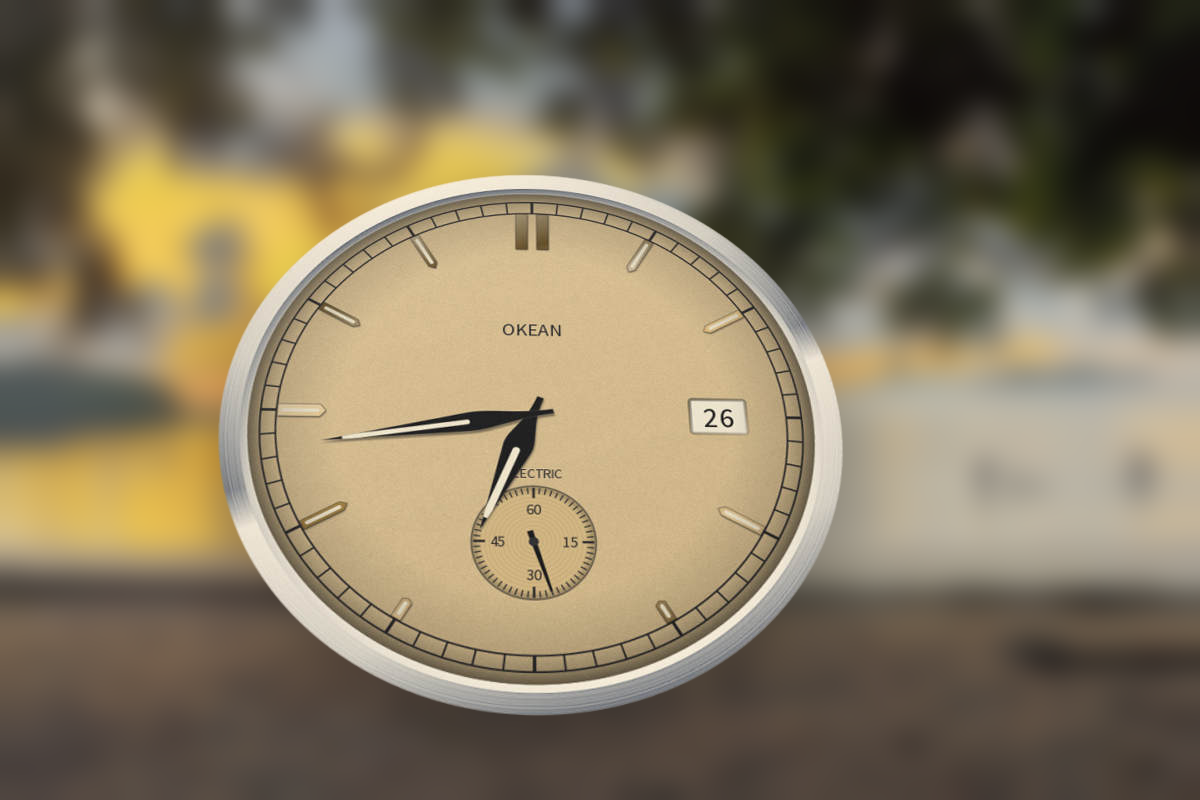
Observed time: 6h43m27s
